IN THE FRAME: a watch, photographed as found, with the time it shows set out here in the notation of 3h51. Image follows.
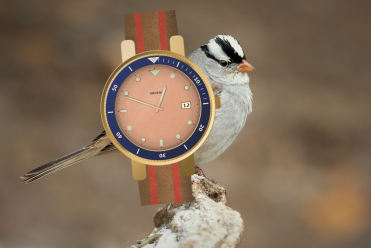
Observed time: 12h49
